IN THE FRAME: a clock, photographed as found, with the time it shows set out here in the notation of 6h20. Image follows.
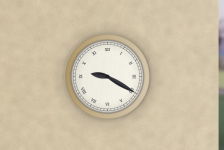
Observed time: 9h20
